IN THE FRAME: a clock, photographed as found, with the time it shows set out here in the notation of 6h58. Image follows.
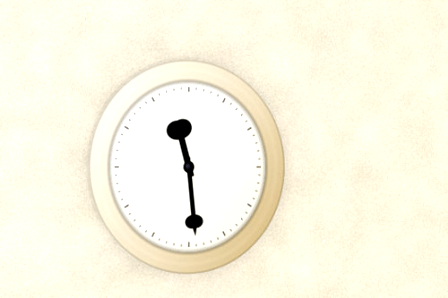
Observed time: 11h29
